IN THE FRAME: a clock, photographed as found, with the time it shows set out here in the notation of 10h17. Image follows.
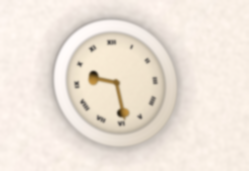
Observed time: 9h29
